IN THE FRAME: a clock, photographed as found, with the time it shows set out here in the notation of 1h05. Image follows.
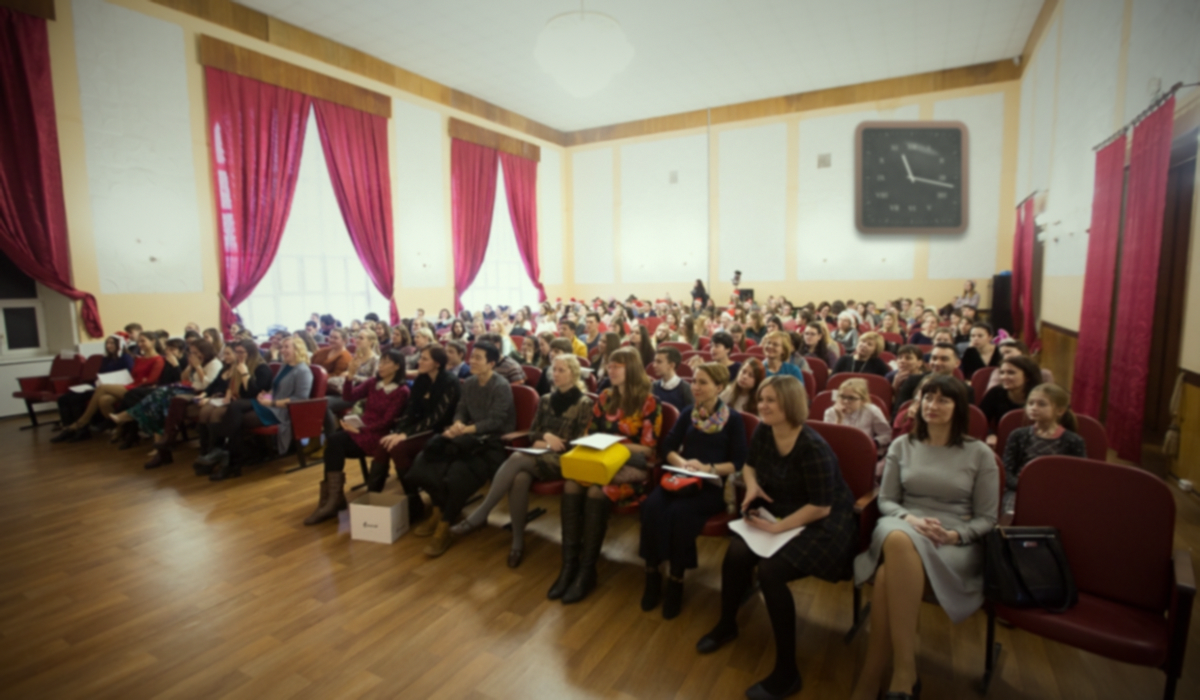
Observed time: 11h17
